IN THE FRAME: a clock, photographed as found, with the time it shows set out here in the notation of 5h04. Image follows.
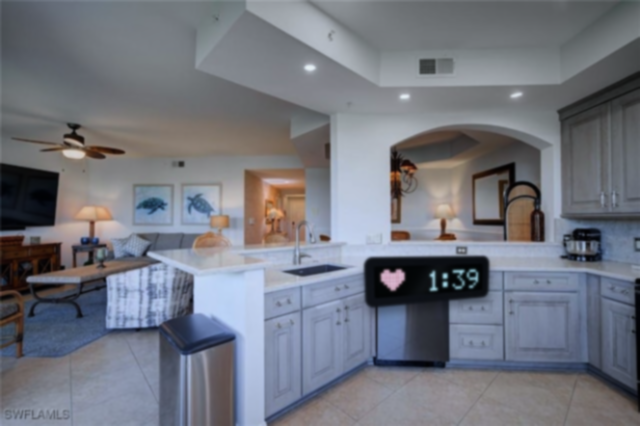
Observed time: 1h39
